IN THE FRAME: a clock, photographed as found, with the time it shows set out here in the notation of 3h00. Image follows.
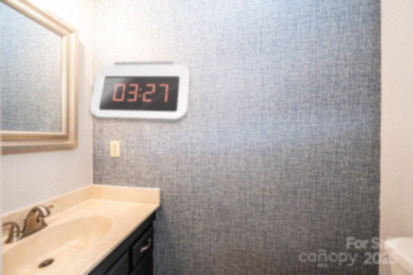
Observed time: 3h27
